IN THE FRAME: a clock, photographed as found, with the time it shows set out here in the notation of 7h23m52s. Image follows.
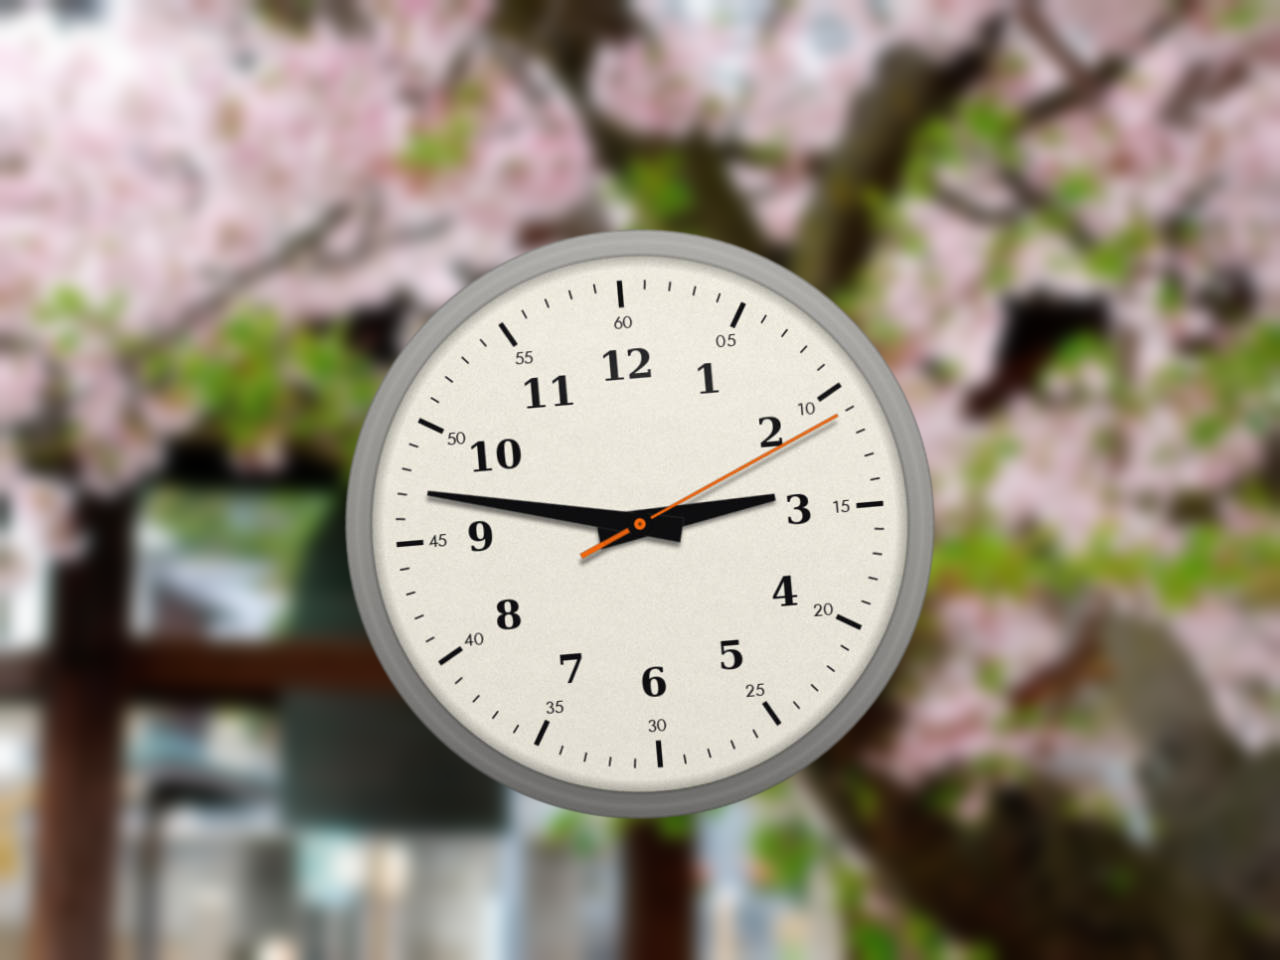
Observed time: 2h47m11s
